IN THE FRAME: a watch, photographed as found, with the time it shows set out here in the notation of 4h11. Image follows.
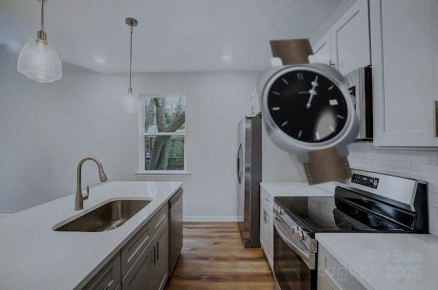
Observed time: 1h05
